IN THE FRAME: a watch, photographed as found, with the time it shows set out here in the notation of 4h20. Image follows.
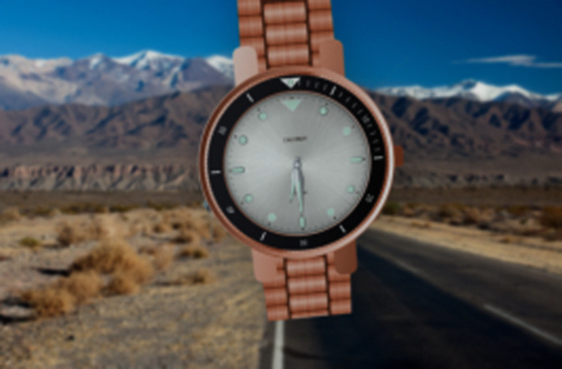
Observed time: 6h30
